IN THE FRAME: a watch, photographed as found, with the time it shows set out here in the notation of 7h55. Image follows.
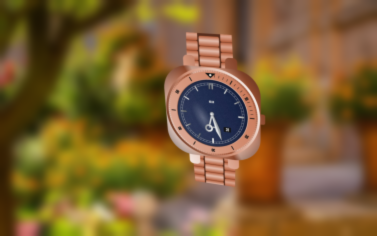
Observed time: 6h27
